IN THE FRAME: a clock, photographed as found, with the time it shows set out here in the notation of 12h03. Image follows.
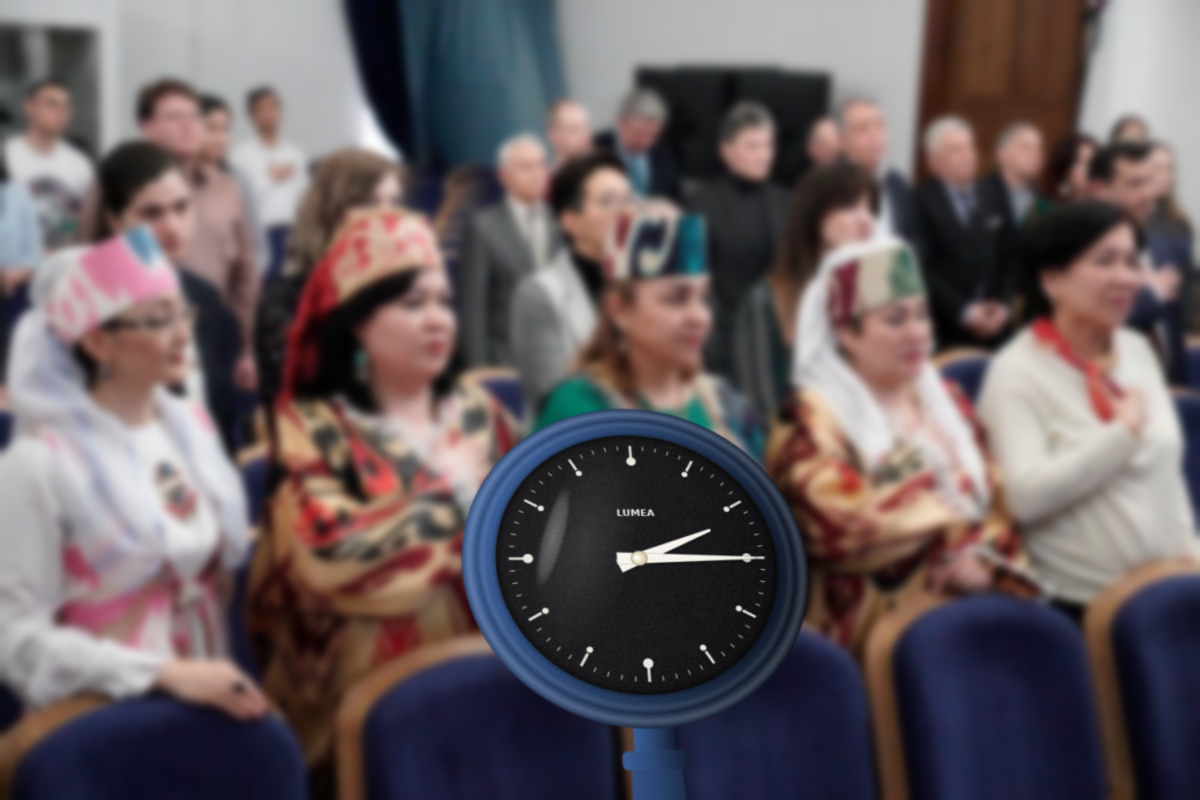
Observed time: 2h15
